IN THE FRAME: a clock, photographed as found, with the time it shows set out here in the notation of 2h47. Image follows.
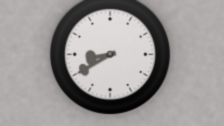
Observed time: 8h40
